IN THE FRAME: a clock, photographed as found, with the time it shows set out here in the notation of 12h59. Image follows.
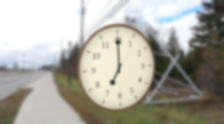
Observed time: 7h00
